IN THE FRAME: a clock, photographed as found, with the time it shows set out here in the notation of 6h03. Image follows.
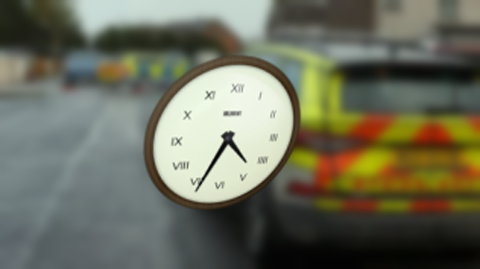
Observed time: 4h34
